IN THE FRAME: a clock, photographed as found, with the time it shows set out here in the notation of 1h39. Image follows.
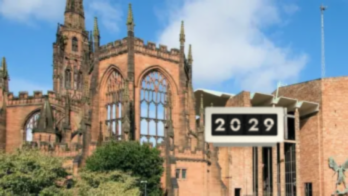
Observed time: 20h29
